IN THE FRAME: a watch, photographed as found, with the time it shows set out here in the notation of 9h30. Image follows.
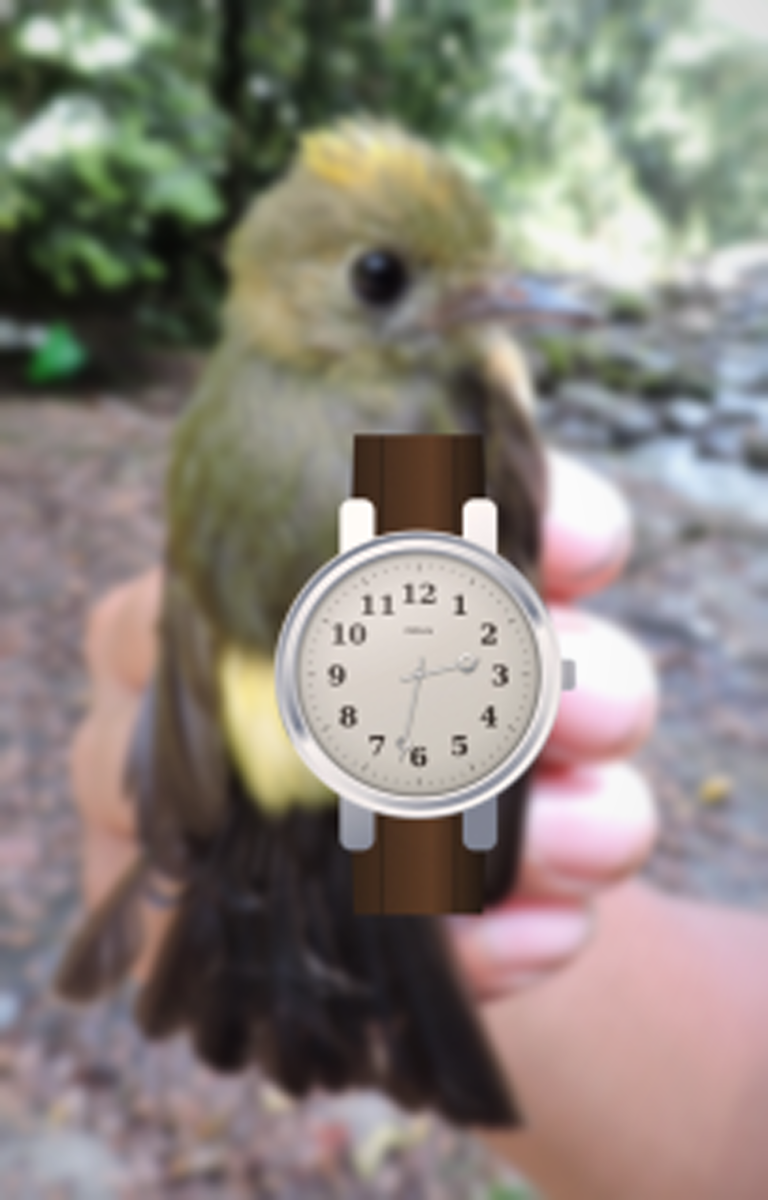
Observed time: 2h32
